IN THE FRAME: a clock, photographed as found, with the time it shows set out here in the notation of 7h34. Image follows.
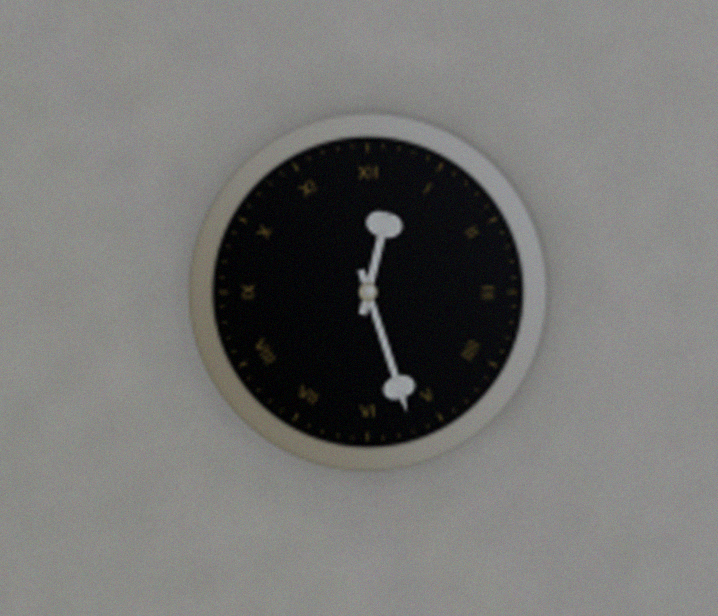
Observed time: 12h27
